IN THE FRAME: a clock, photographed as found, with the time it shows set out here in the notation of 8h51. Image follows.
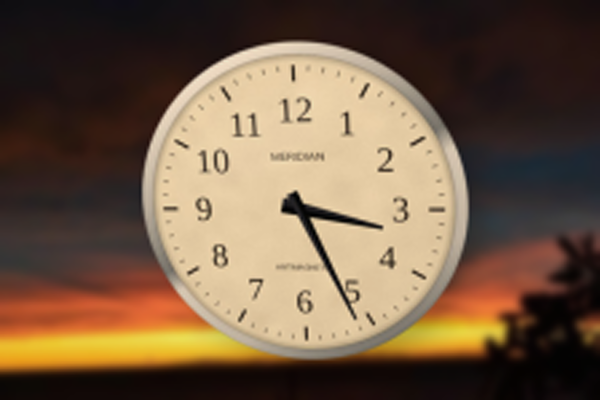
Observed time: 3h26
